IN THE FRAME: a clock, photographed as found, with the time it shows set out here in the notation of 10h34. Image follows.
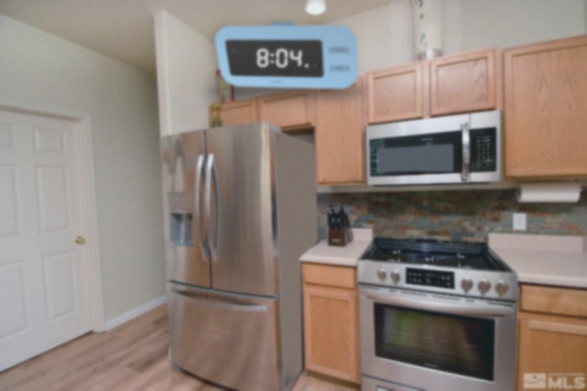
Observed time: 8h04
